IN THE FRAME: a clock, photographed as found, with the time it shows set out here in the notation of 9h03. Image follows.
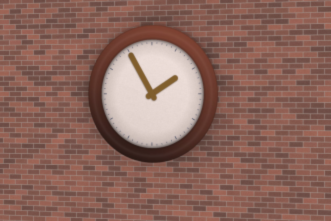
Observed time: 1h55
